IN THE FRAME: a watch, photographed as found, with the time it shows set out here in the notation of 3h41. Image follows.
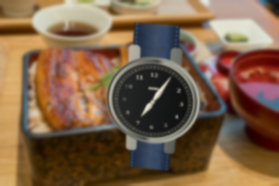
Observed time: 7h05
